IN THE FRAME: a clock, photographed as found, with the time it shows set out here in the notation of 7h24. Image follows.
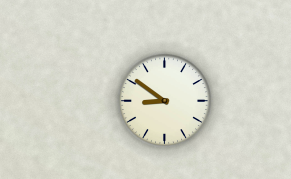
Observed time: 8h51
